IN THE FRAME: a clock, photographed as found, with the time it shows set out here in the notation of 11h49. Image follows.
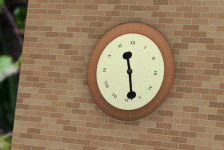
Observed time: 11h28
